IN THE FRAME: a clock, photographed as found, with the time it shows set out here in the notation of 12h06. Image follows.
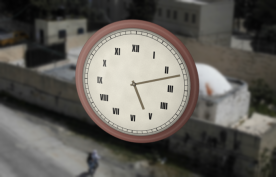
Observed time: 5h12
